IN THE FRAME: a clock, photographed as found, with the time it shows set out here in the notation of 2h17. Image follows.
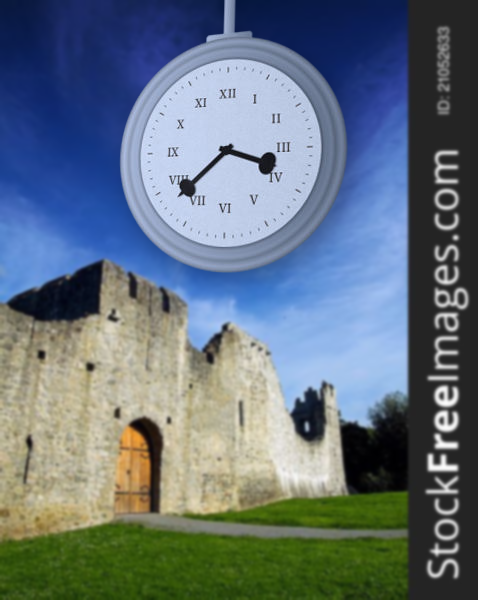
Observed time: 3h38
